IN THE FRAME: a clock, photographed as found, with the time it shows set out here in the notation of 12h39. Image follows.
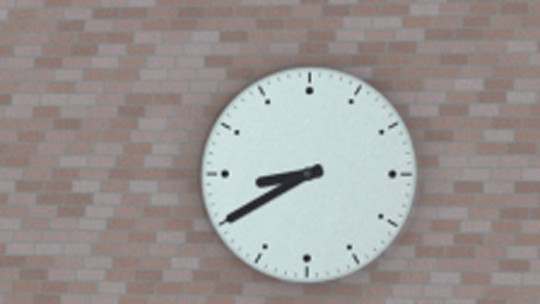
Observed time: 8h40
